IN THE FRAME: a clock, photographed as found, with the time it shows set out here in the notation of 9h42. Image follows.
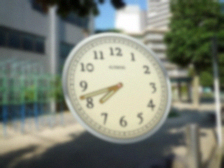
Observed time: 7h42
